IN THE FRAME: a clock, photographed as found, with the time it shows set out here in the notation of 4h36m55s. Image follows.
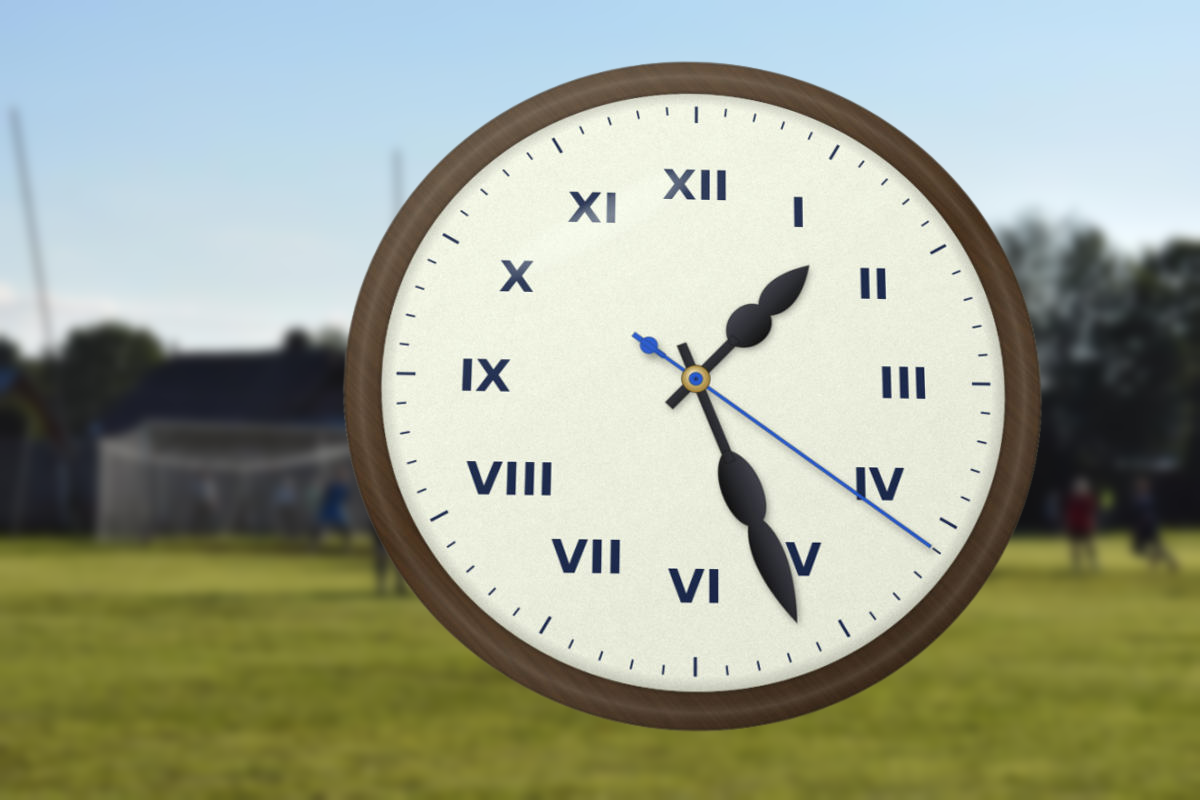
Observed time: 1h26m21s
